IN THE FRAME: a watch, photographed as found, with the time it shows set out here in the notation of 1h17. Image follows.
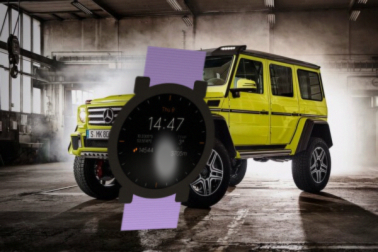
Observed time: 14h47
